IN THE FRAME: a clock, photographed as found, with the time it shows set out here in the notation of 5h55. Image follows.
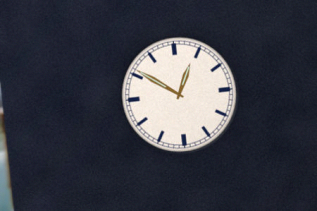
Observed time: 12h51
